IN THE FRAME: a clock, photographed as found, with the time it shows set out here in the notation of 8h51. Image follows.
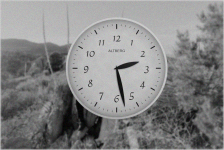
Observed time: 2h28
